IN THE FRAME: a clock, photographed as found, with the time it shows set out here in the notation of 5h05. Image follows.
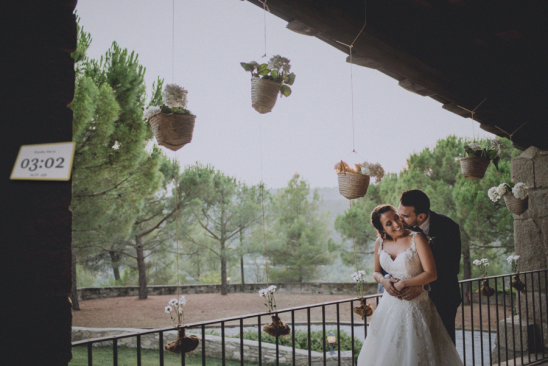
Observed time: 3h02
